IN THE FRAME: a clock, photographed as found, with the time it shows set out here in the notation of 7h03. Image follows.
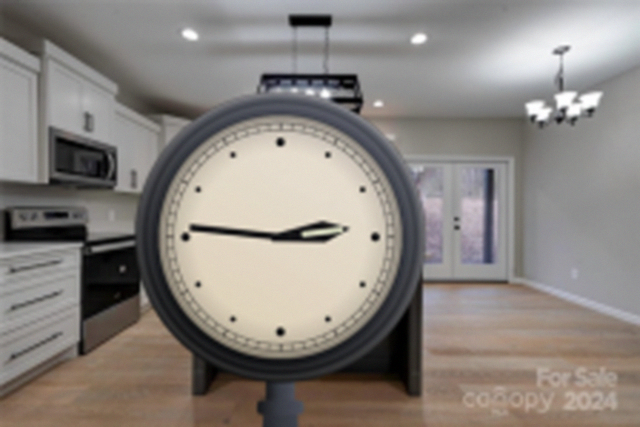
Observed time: 2h46
